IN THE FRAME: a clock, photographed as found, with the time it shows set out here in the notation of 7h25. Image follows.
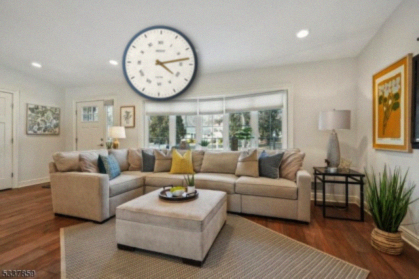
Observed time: 4h13
